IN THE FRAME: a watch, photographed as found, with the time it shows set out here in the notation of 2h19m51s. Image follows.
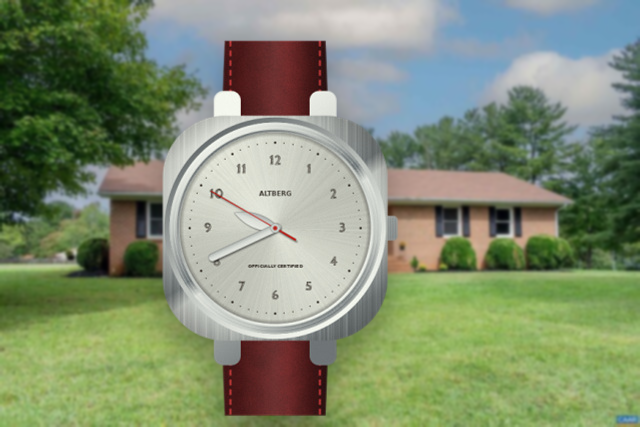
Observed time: 9h40m50s
